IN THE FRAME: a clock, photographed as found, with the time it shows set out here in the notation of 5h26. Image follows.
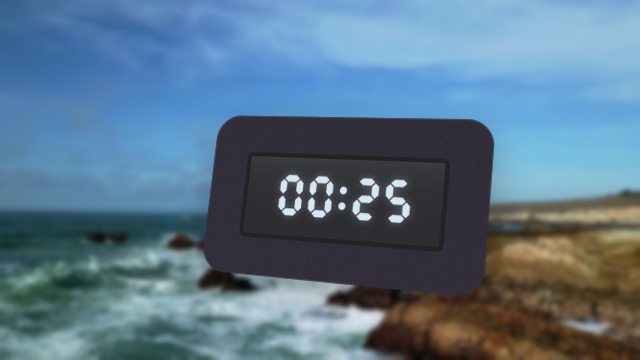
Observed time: 0h25
